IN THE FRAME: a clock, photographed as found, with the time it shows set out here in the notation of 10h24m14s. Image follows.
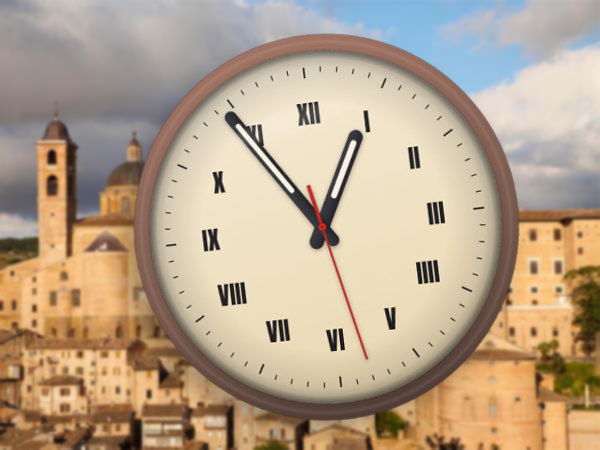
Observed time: 12h54m28s
